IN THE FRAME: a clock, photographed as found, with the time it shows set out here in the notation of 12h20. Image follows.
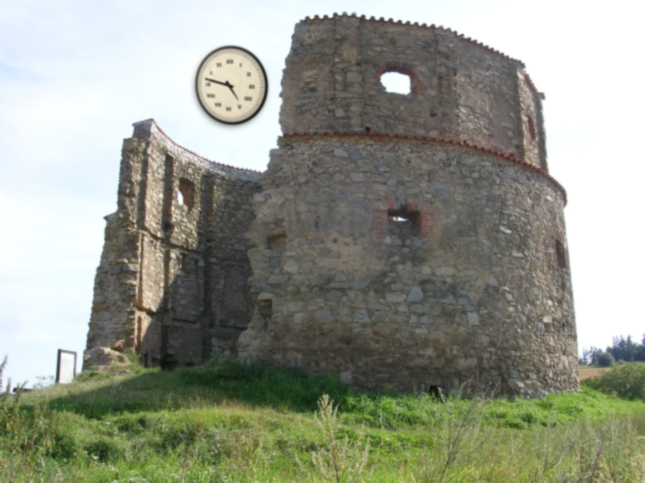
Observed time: 4h47
